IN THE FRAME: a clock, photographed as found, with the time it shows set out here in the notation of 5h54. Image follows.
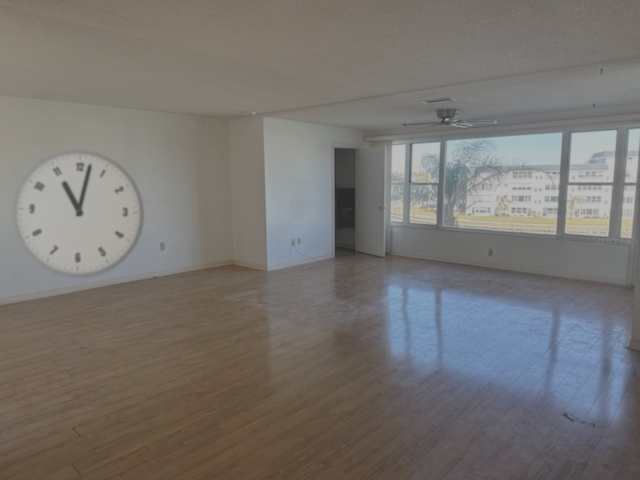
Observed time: 11h02
